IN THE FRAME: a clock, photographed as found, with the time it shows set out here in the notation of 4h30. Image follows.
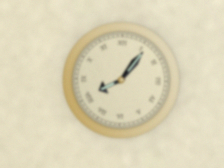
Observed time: 8h06
